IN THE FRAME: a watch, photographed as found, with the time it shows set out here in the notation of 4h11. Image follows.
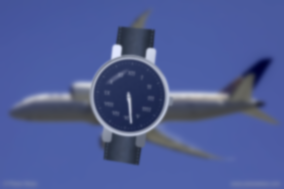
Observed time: 5h28
